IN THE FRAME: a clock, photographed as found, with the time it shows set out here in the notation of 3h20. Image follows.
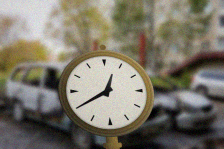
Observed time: 12h40
